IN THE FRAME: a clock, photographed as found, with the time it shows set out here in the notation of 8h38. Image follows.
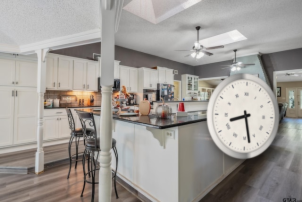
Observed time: 8h28
